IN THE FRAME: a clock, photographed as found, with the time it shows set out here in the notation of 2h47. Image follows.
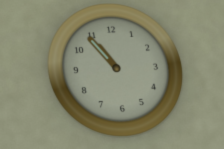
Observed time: 10h54
